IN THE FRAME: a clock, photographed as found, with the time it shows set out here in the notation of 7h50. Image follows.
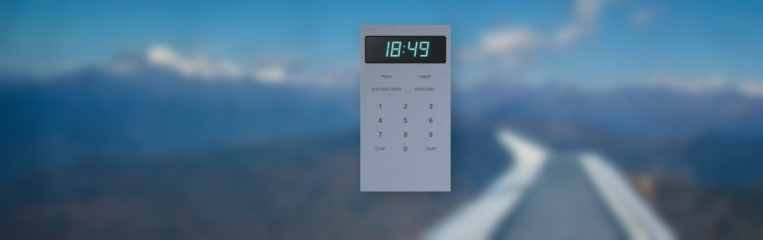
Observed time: 18h49
